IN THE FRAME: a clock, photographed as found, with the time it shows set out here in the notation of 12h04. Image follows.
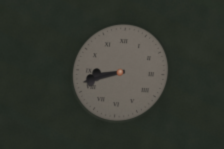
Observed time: 8h42
